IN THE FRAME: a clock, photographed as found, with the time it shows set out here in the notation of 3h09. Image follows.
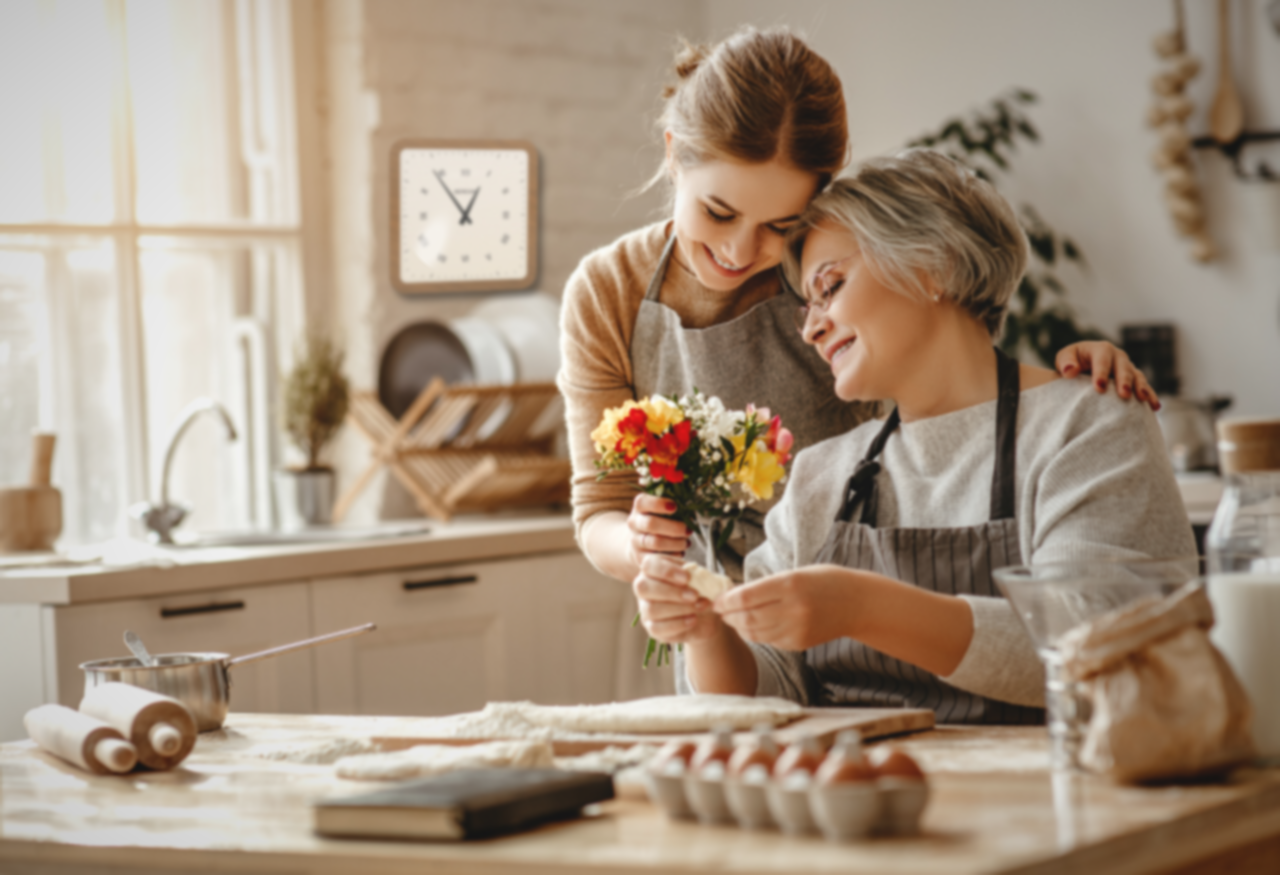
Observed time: 12h54
